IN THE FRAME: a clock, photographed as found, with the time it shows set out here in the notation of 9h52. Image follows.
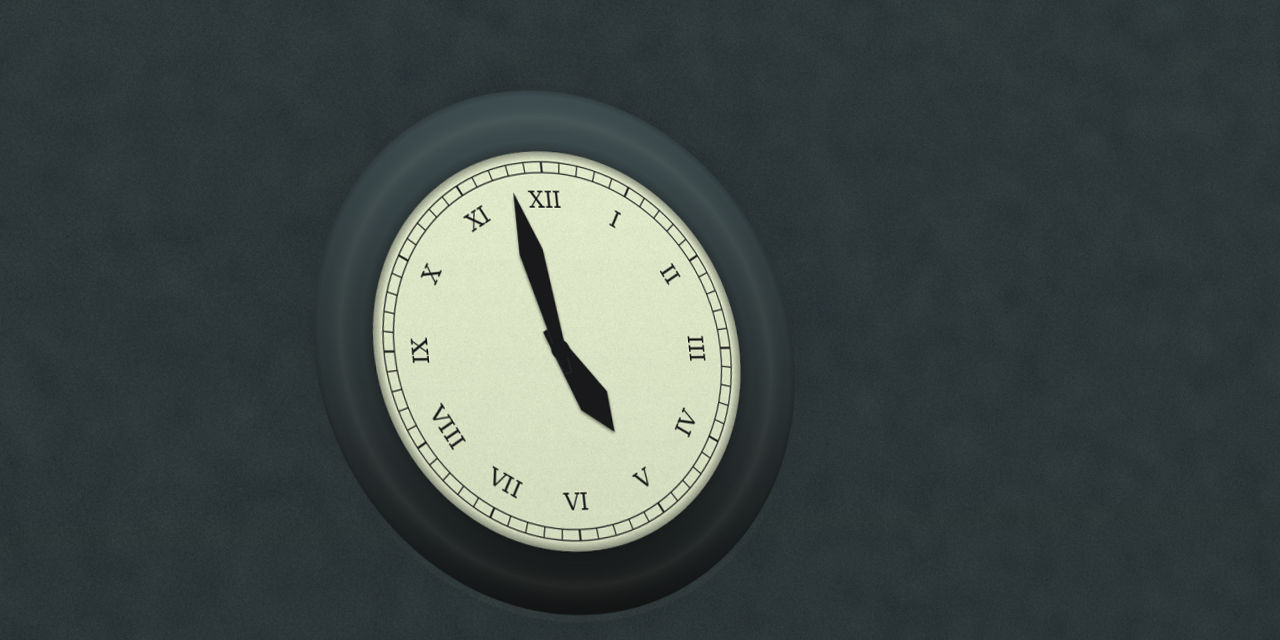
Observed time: 4h58
